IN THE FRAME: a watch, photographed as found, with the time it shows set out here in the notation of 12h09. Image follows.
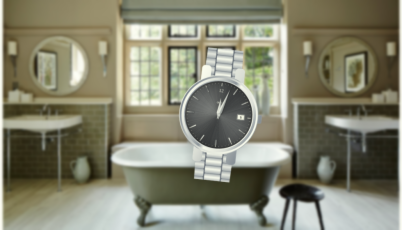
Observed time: 12h03
